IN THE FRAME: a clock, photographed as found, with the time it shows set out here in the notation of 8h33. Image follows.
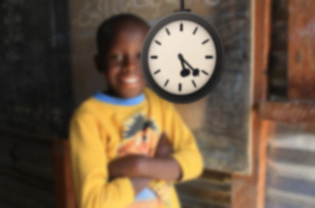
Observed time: 5h22
